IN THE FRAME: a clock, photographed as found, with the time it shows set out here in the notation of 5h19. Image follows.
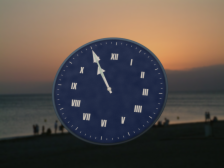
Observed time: 10h55
